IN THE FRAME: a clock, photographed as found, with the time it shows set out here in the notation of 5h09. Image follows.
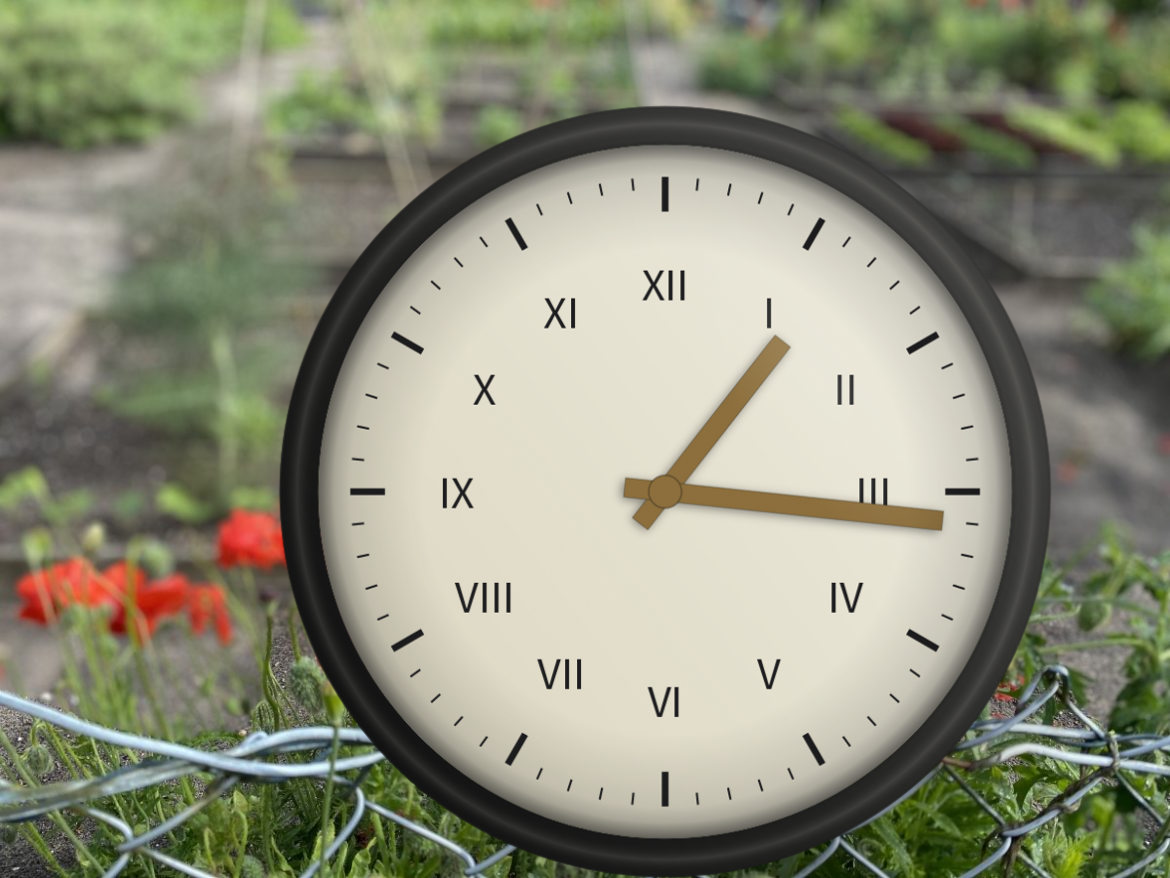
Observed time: 1h16
